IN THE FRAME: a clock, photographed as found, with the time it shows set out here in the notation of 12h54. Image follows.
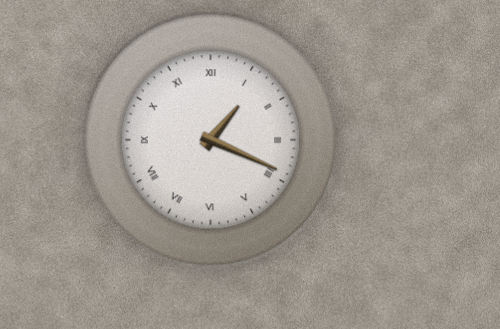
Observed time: 1h19
